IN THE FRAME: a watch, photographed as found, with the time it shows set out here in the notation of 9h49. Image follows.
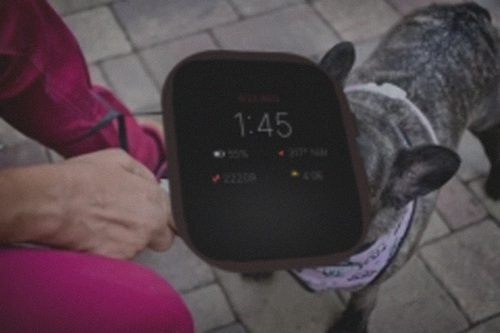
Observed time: 1h45
